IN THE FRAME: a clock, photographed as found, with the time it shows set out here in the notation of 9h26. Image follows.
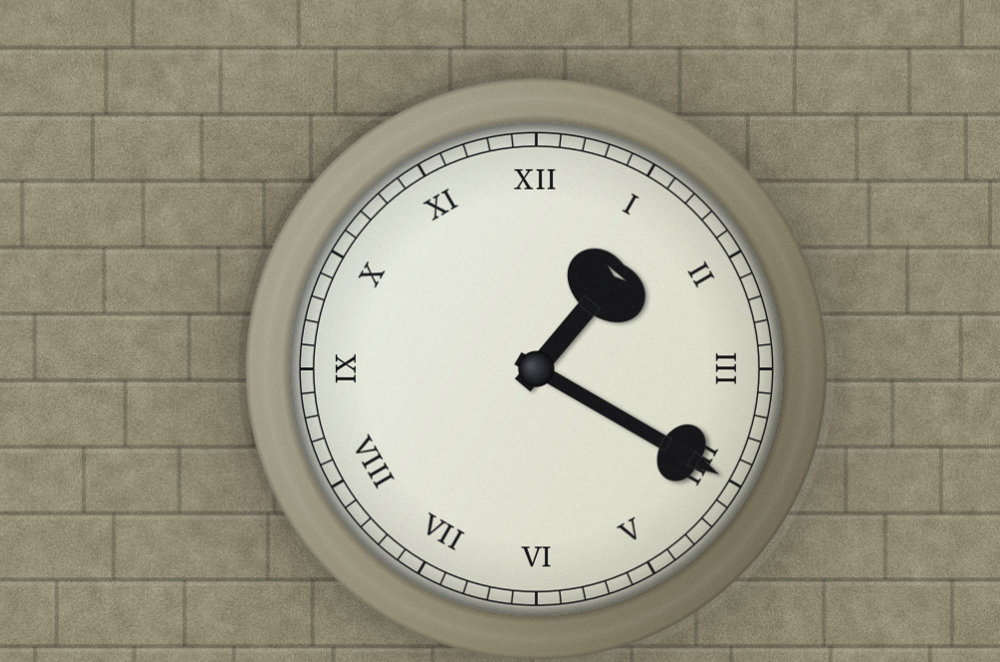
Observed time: 1h20
